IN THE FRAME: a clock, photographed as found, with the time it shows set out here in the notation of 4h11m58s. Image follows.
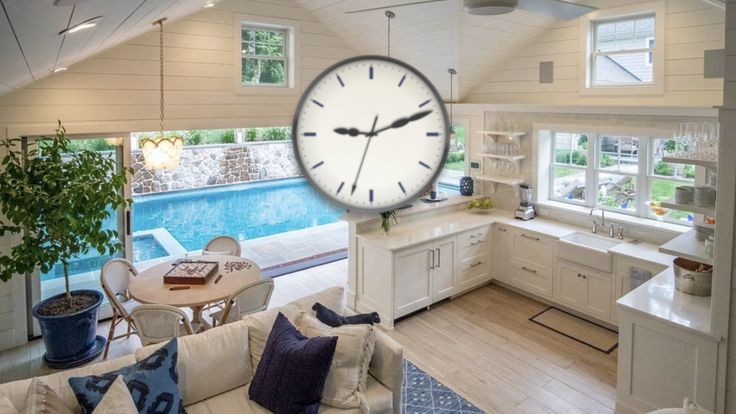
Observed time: 9h11m33s
